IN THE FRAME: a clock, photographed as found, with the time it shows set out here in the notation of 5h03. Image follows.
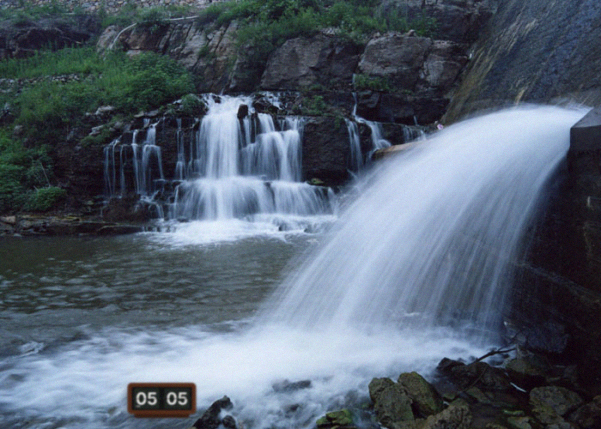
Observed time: 5h05
